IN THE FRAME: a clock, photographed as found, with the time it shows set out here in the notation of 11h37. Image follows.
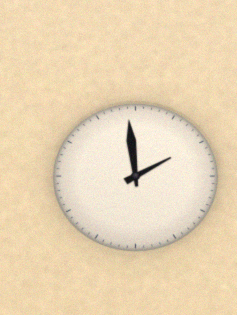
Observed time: 1h59
